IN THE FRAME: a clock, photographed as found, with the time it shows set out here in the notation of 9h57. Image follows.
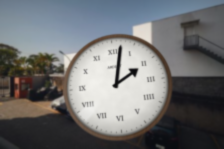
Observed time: 2h02
